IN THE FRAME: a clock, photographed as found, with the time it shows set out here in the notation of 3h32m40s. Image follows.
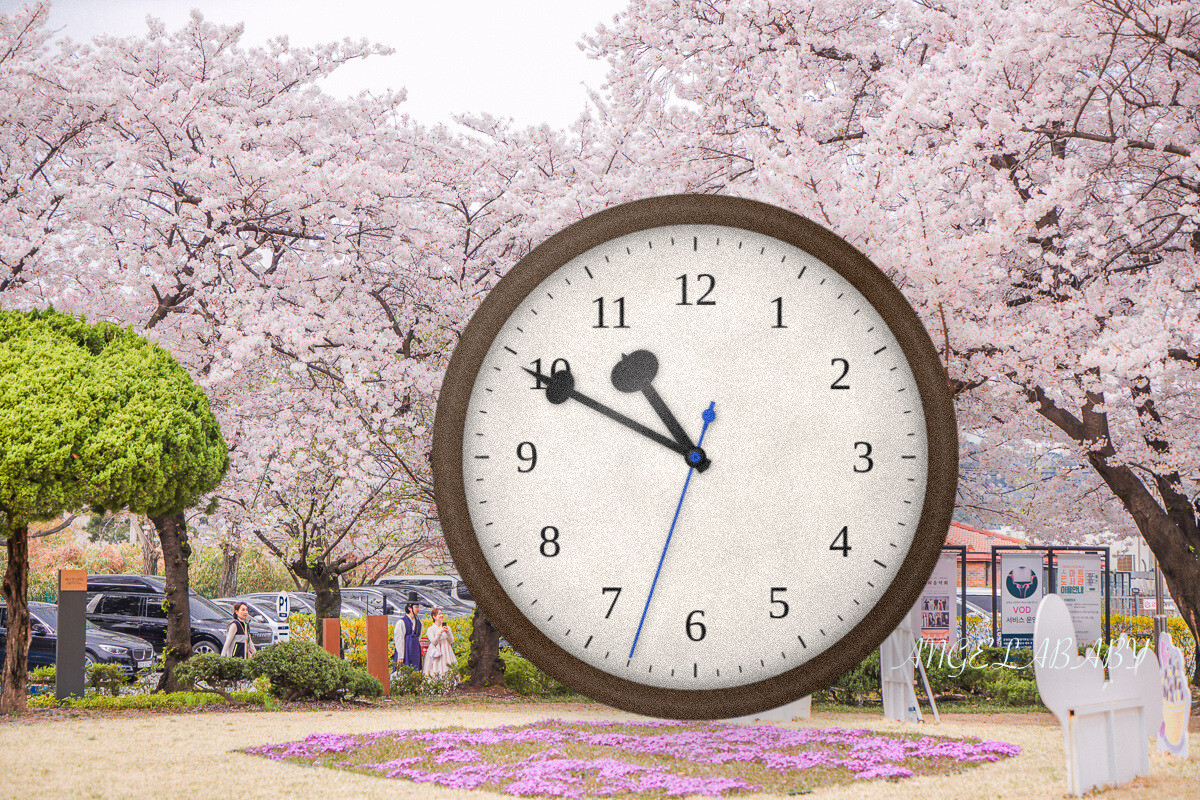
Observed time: 10h49m33s
